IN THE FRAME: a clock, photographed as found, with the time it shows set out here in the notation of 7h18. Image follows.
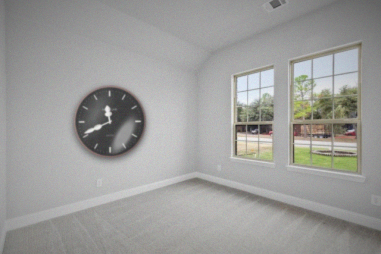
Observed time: 11h41
